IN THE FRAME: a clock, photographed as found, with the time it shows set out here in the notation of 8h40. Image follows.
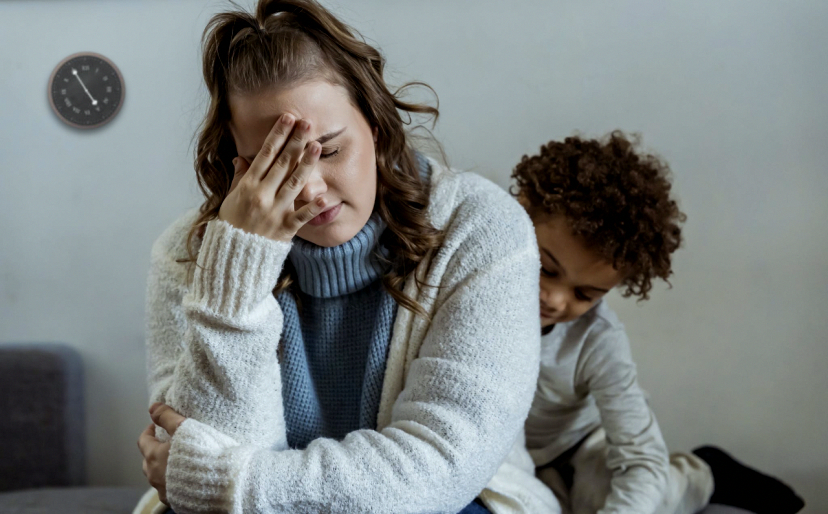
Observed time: 4h55
